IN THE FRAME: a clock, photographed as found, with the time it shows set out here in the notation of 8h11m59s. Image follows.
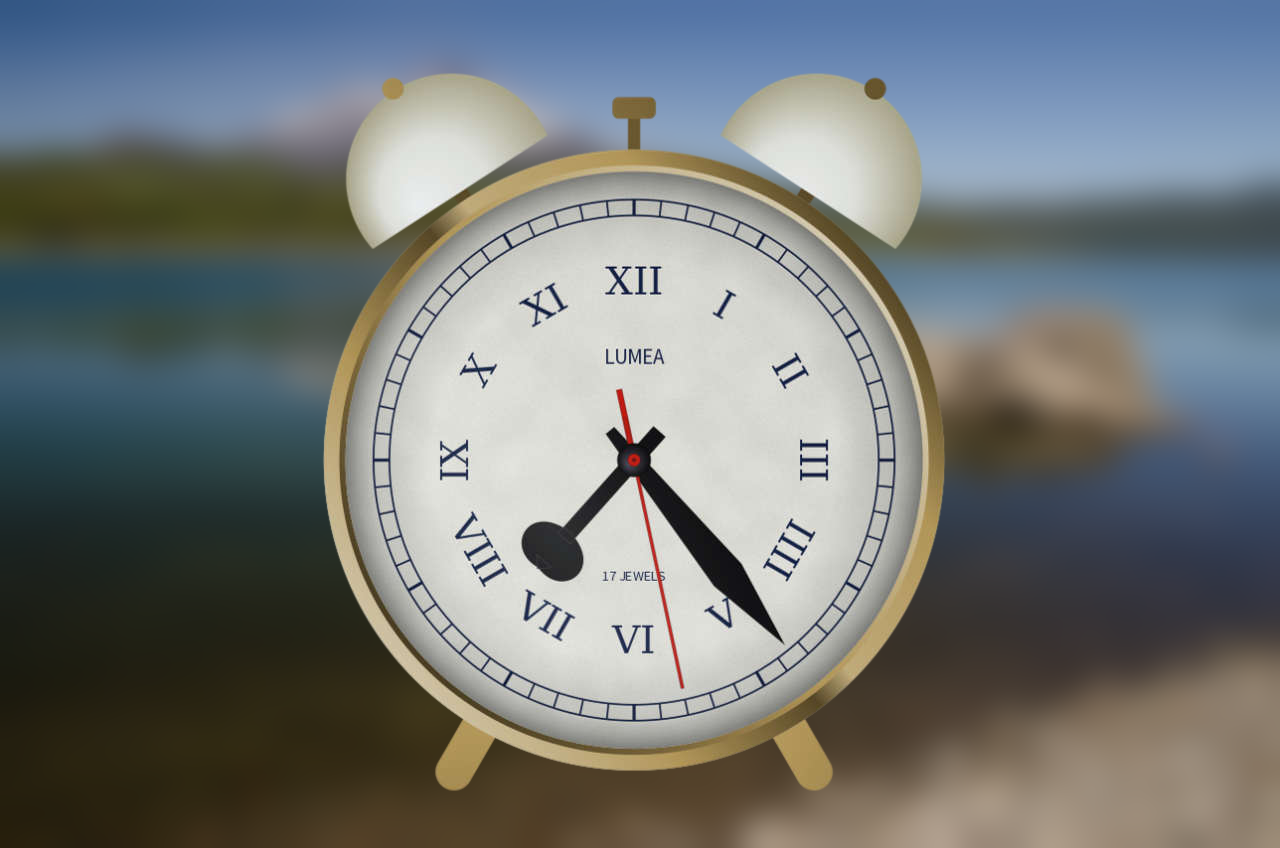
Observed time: 7h23m28s
